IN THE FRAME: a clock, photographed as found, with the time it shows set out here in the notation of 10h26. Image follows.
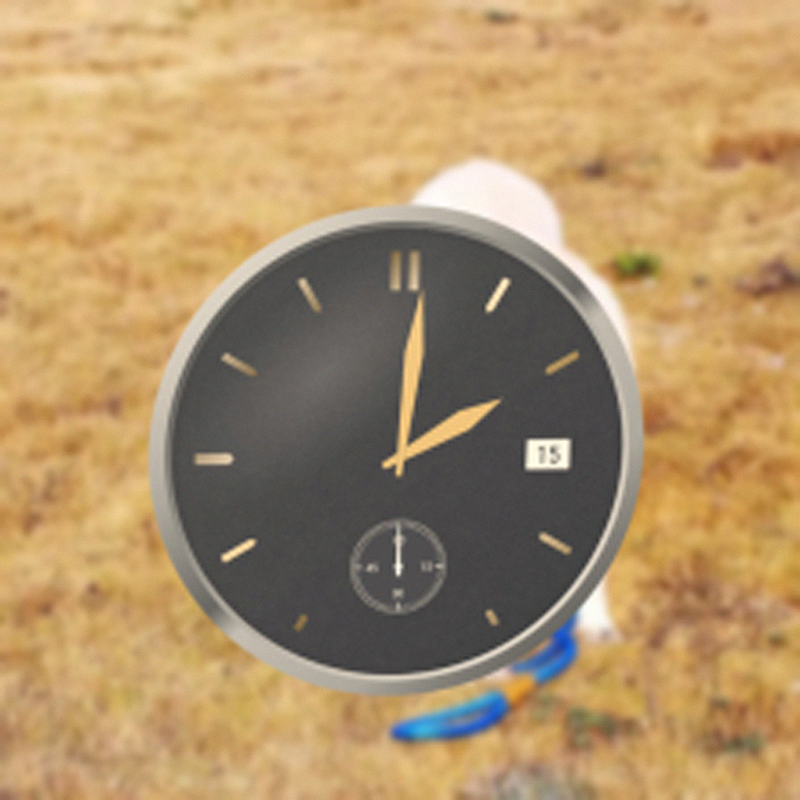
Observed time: 2h01
